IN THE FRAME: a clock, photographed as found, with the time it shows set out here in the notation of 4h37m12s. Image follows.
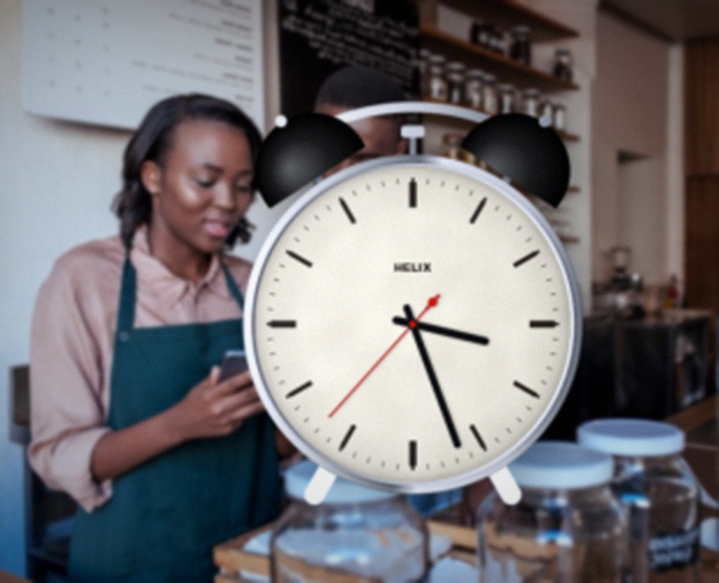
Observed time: 3h26m37s
